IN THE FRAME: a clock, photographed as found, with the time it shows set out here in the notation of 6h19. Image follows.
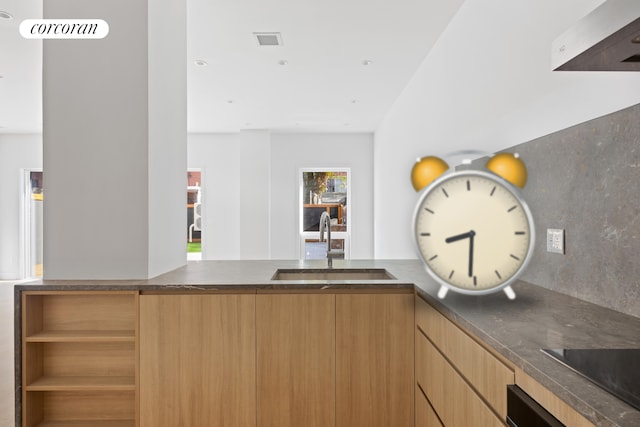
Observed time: 8h31
